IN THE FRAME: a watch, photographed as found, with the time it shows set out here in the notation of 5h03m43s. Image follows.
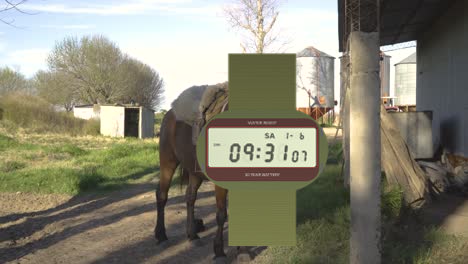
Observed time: 9h31m07s
